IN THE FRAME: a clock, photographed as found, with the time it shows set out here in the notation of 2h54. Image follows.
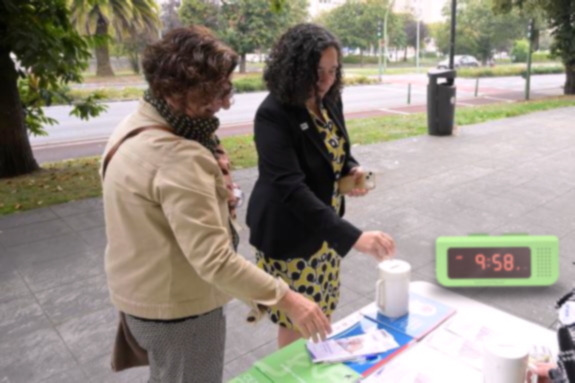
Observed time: 9h58
